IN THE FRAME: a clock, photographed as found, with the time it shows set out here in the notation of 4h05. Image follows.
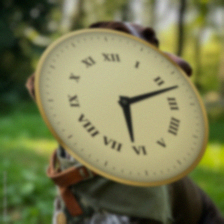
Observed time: 6h12
